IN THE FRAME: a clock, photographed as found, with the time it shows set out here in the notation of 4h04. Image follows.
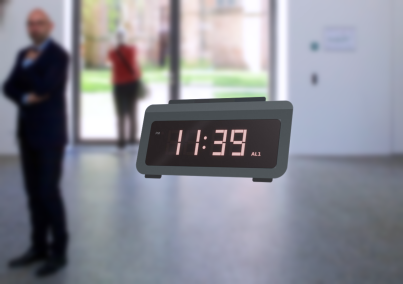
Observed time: 11h39
